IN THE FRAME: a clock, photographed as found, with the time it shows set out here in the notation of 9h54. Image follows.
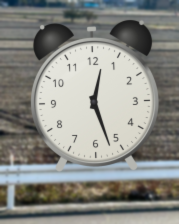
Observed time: 12h27
